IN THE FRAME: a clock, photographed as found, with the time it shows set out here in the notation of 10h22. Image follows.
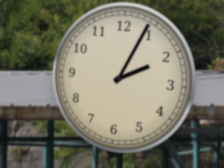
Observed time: 2h04
